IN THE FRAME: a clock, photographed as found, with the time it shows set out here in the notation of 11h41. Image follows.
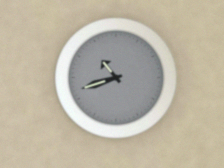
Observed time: 10h42
